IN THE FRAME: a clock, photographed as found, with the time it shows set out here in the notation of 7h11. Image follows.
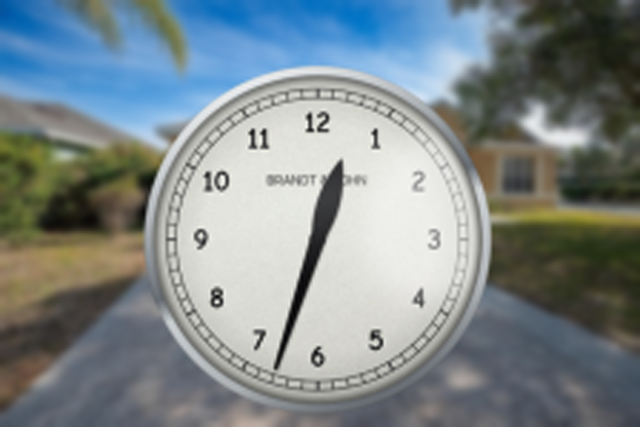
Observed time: 12h33
